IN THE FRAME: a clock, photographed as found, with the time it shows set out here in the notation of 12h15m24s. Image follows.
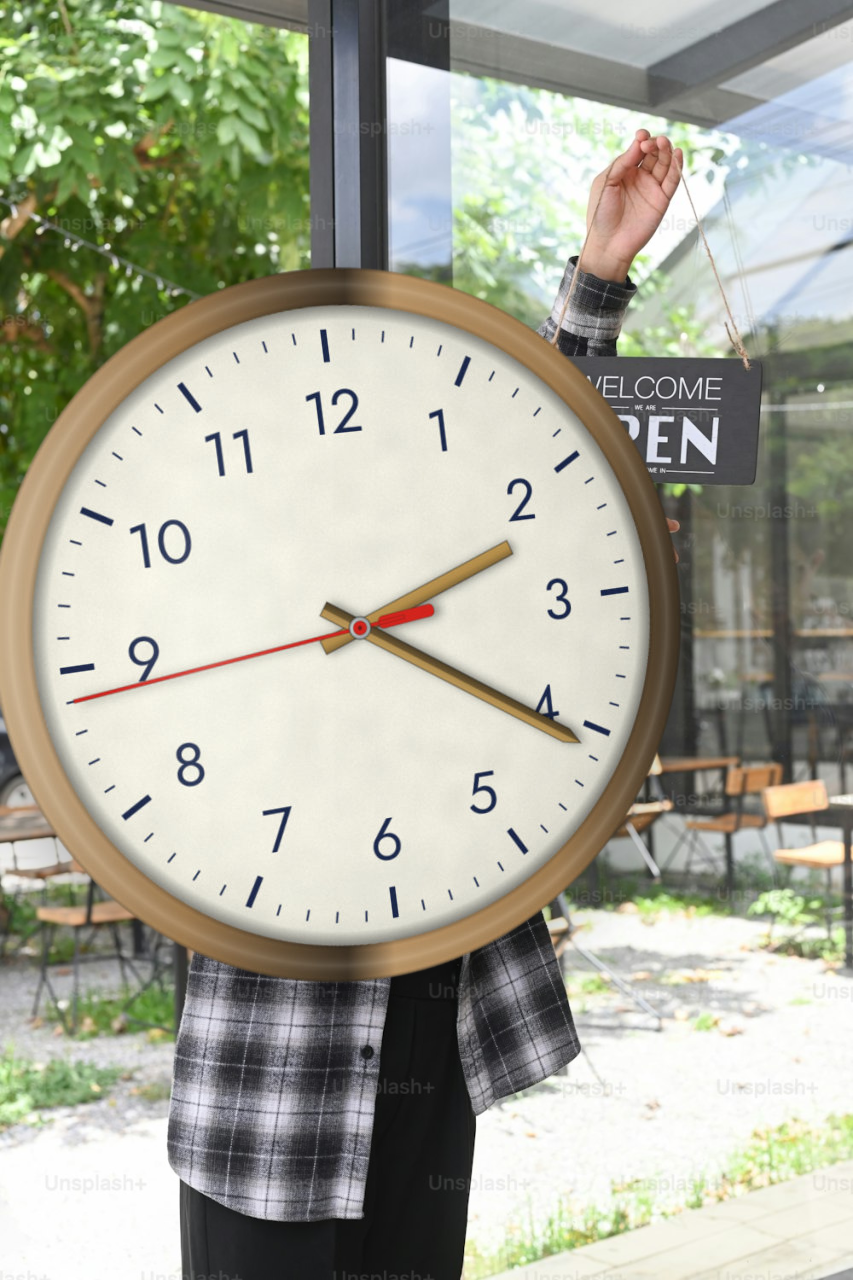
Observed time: 2h20m44s
